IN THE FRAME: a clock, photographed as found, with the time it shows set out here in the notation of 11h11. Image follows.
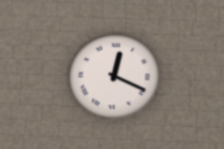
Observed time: 12h19
